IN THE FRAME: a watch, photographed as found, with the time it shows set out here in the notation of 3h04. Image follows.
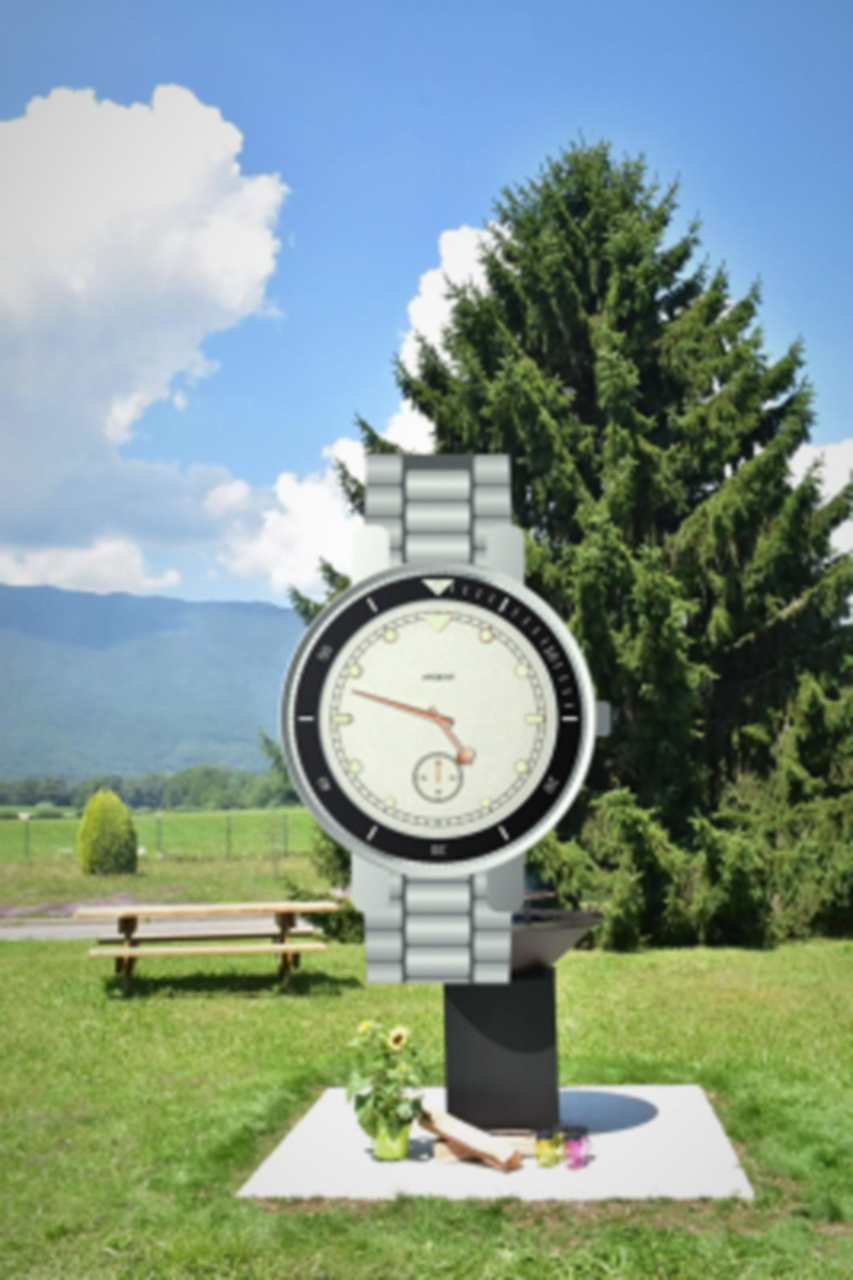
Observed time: 4h48
